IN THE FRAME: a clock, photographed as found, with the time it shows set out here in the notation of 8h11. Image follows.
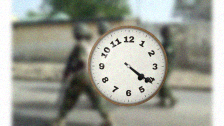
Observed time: 4h21
